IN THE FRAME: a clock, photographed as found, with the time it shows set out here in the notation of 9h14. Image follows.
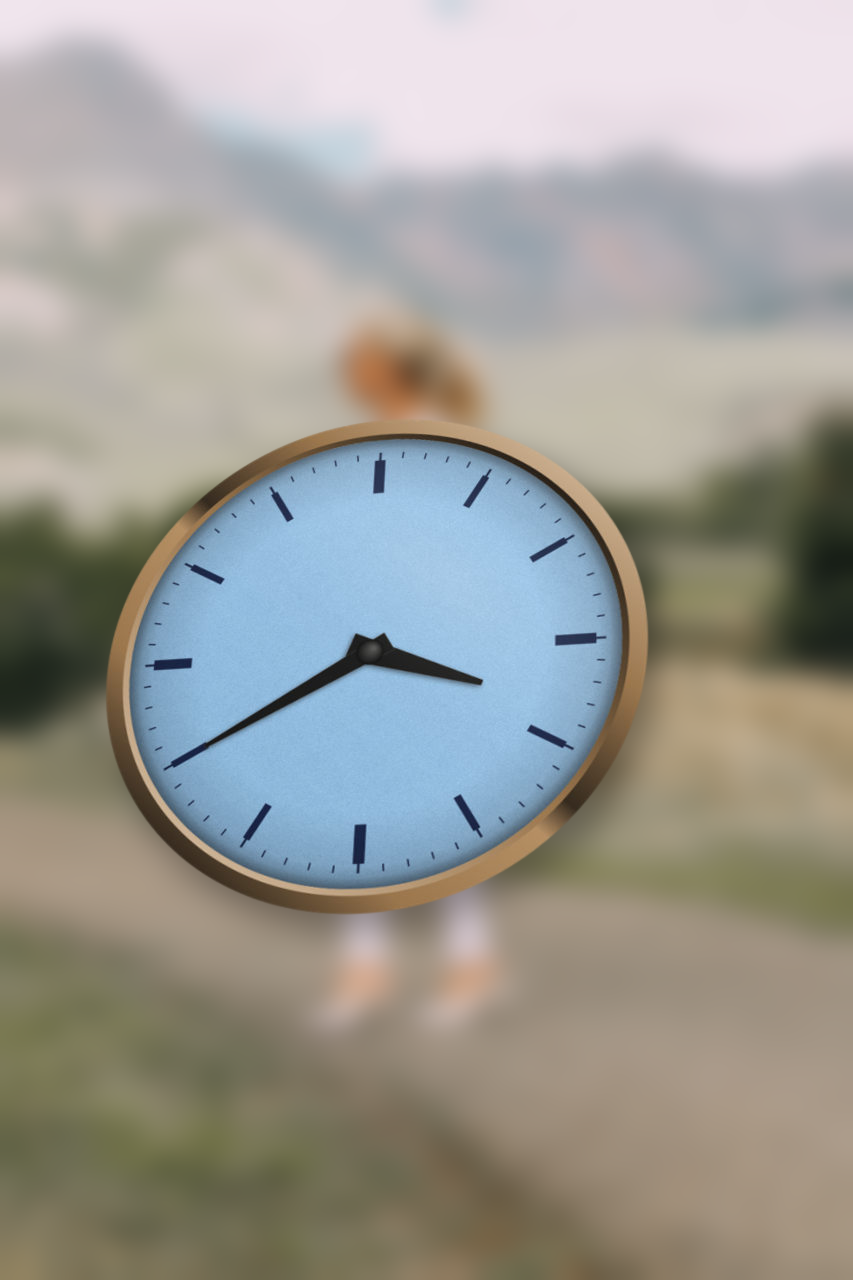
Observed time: 3h40
